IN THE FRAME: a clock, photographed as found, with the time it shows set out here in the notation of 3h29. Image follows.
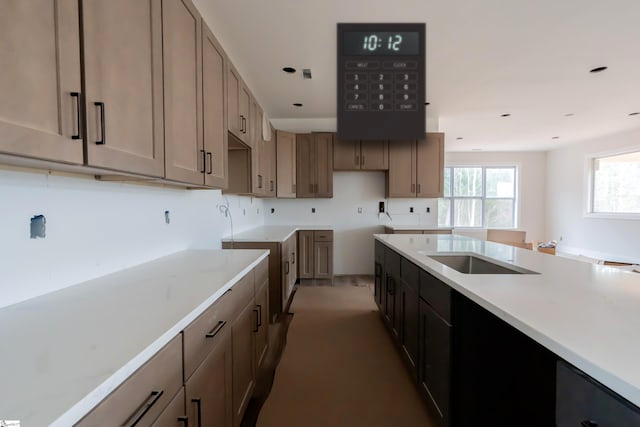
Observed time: 10h12
